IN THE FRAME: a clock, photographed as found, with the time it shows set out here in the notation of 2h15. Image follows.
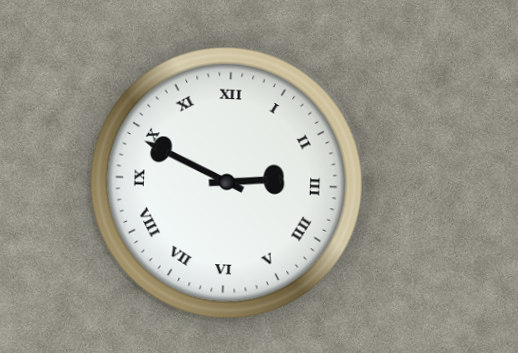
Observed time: 2h49
